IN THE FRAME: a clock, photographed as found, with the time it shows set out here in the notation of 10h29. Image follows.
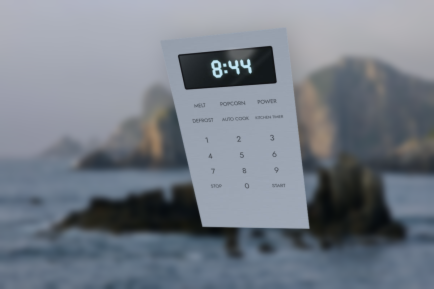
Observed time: 8h44
